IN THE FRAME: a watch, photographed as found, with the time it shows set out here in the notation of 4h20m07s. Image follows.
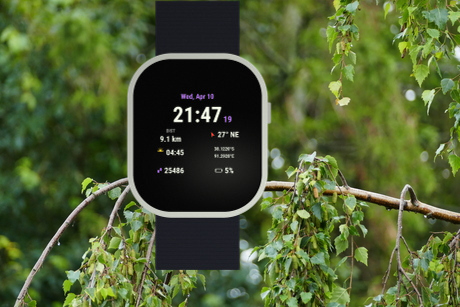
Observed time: 21h47m19s
